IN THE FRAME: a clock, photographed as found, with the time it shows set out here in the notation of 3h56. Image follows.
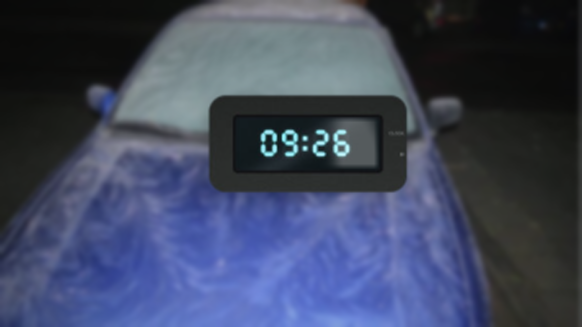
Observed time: 9h26
